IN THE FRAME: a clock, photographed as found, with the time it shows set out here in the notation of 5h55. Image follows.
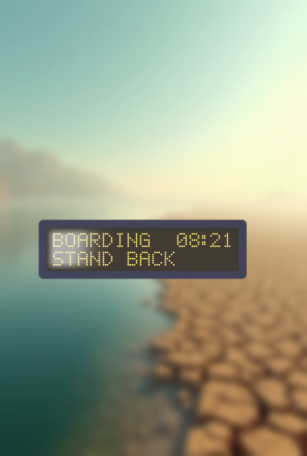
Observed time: 8h21
